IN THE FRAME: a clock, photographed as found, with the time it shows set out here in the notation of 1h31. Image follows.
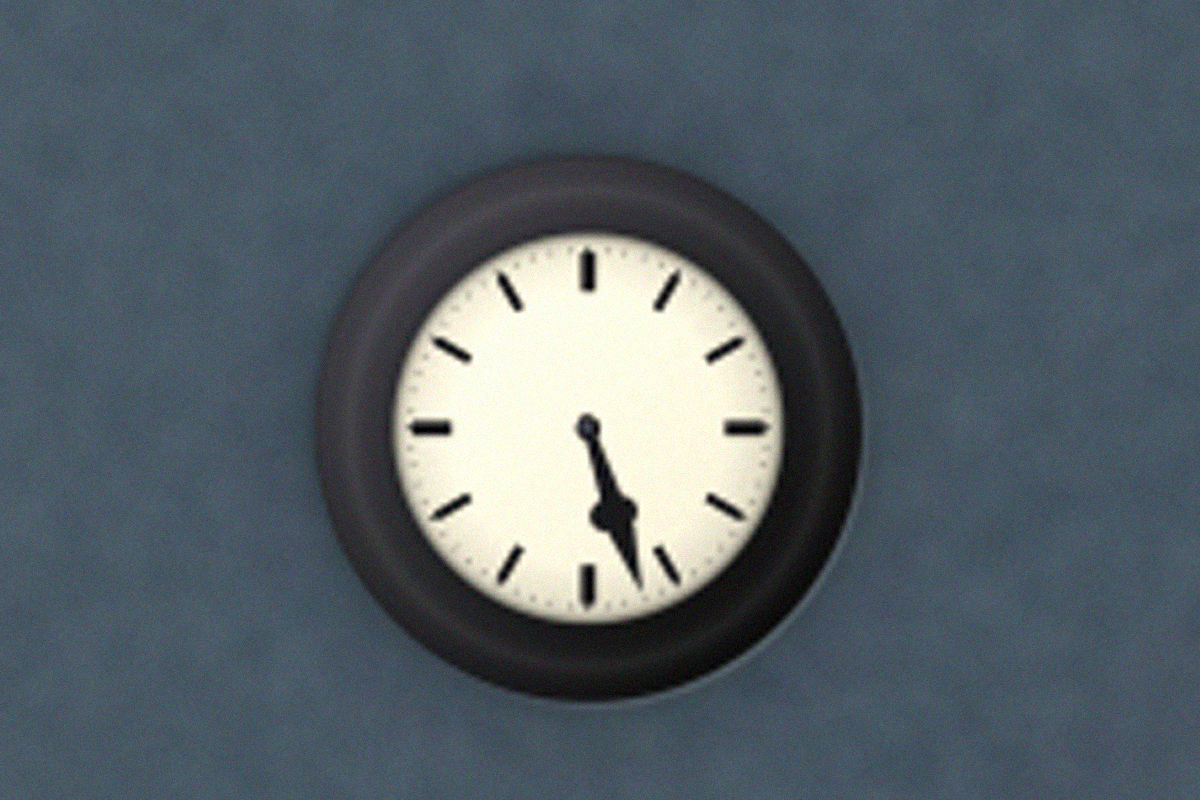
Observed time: 5h27
